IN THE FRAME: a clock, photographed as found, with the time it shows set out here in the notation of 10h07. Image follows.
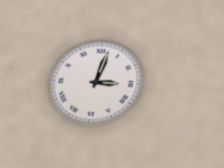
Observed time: 3h02
